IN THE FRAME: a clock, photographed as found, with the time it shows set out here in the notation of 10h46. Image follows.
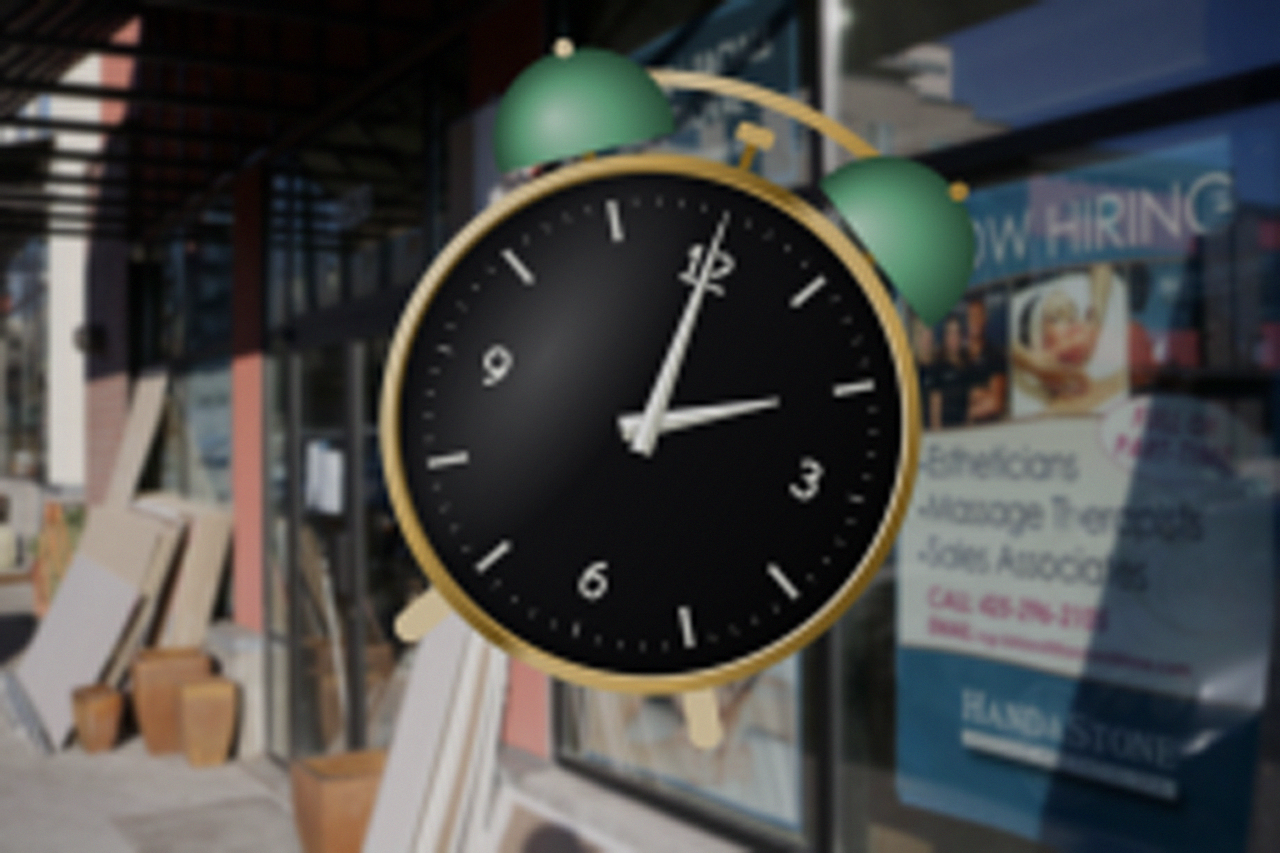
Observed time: 2h00
